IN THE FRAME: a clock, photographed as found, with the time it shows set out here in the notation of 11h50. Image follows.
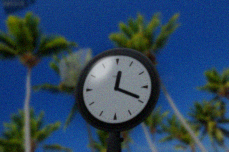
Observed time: 12h19
